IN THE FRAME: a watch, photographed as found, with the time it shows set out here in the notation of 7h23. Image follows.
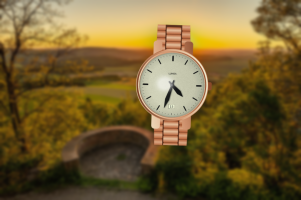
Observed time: 4h33
